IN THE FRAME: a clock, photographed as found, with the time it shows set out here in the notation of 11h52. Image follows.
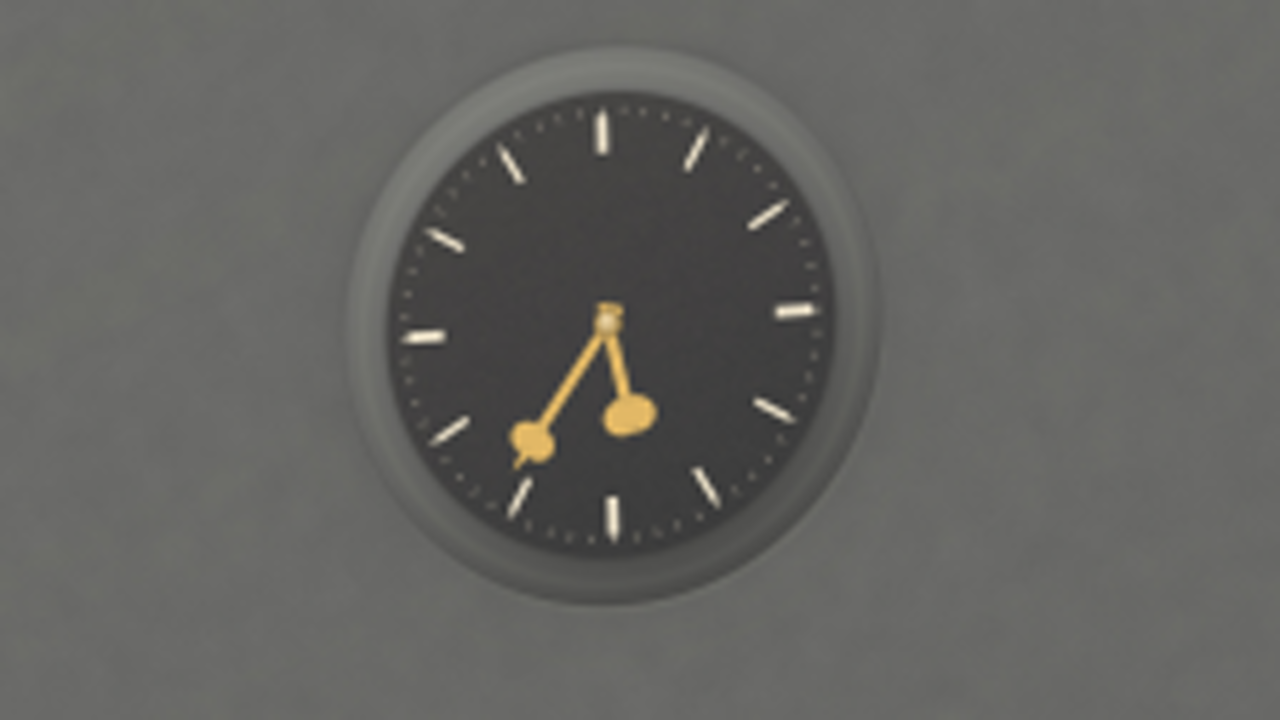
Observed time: 5h36
